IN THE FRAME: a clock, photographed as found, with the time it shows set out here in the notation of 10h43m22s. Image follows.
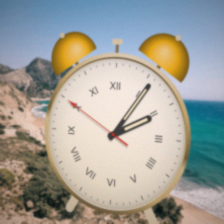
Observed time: 2h05m50s
